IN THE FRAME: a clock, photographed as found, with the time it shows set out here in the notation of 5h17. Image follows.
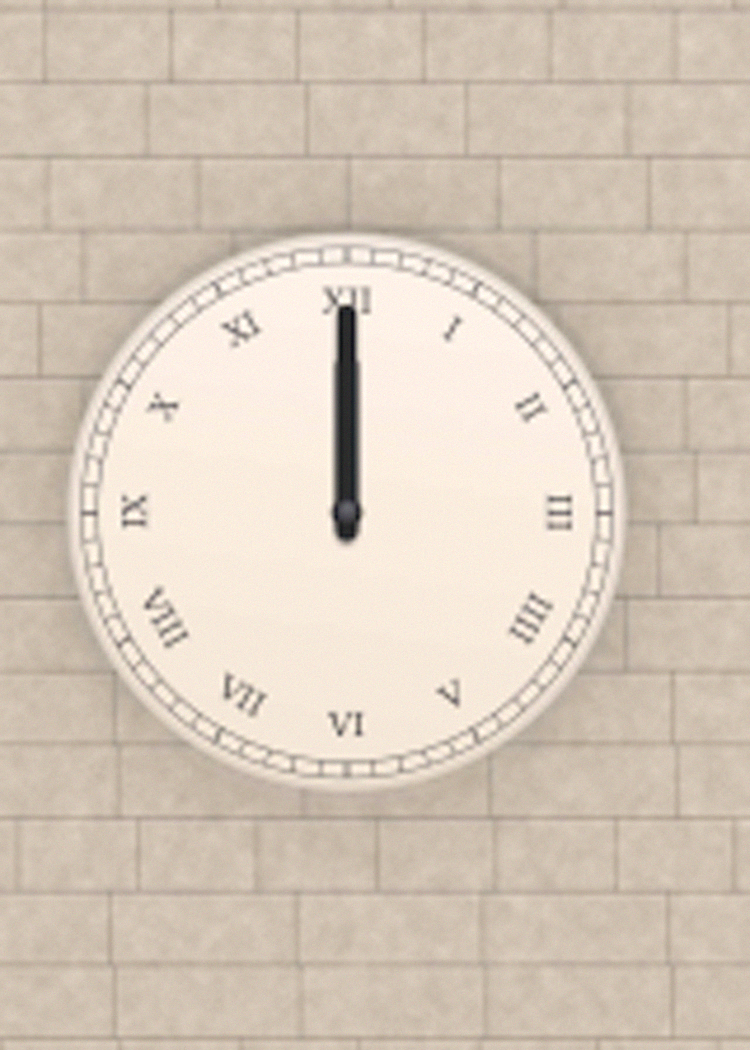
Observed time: 12h00
